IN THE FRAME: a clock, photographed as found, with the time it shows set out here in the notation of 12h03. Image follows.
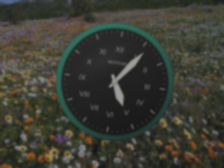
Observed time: 5h06
